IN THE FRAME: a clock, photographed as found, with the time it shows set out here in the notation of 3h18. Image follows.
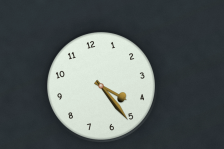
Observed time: 4h26
